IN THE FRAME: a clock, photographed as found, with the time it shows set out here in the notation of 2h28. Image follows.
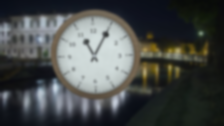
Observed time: 11h05
